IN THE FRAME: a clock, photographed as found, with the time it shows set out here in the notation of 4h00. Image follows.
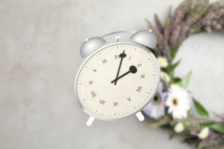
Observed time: 2h02
